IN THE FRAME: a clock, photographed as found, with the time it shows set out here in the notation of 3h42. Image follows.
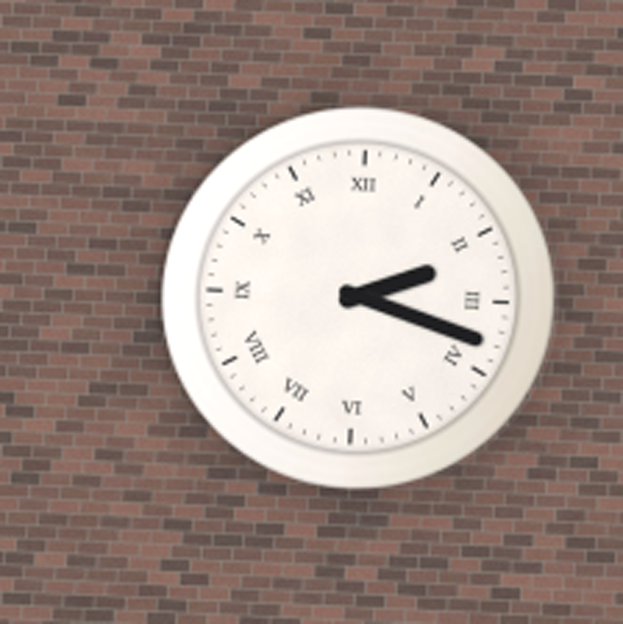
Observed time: 2h18
